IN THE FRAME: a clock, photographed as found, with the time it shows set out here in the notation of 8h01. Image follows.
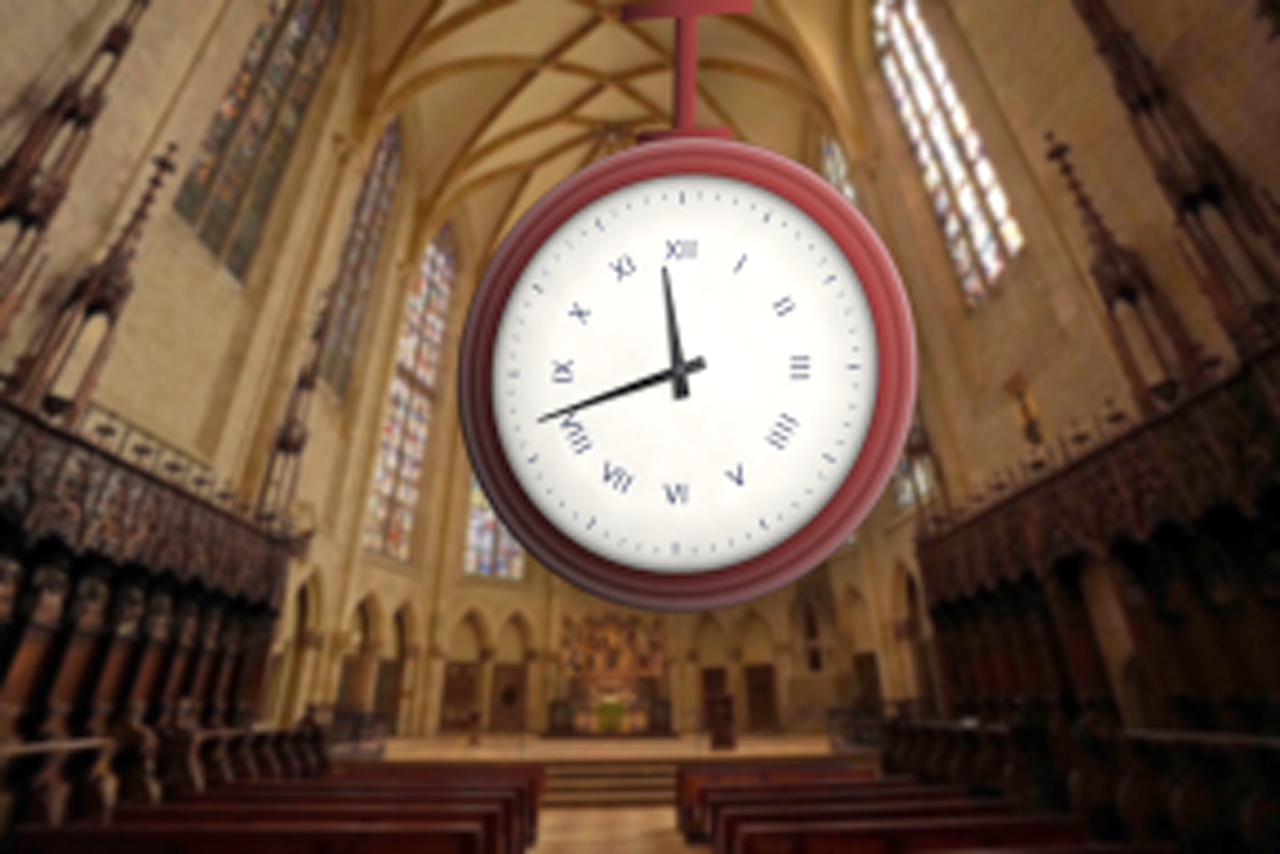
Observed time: 11h42
